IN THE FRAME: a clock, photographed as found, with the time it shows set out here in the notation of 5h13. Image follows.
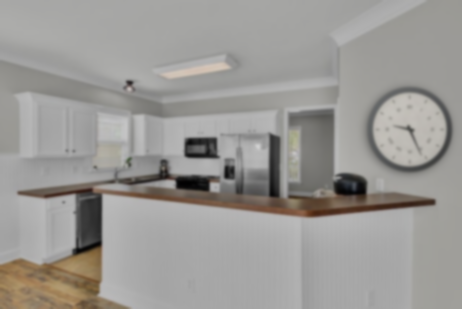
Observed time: 9h26
